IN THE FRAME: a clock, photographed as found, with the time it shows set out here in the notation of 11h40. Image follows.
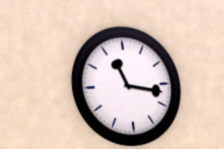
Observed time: 11h17
